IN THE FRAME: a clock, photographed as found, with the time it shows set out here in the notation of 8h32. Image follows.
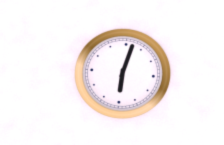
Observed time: 6h02
